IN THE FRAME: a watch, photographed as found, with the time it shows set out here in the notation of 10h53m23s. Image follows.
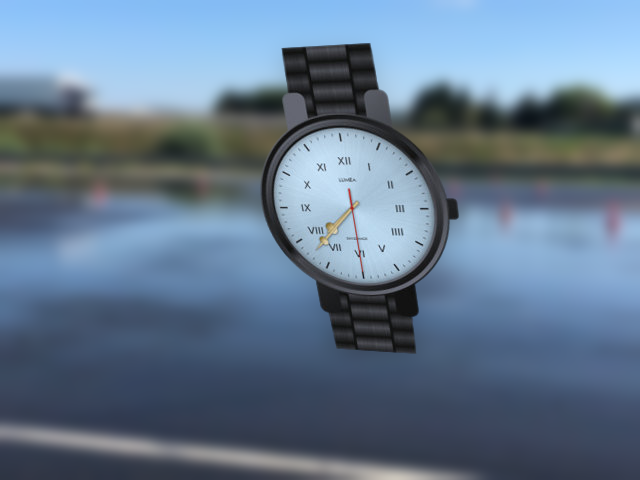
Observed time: 7h37m30s
